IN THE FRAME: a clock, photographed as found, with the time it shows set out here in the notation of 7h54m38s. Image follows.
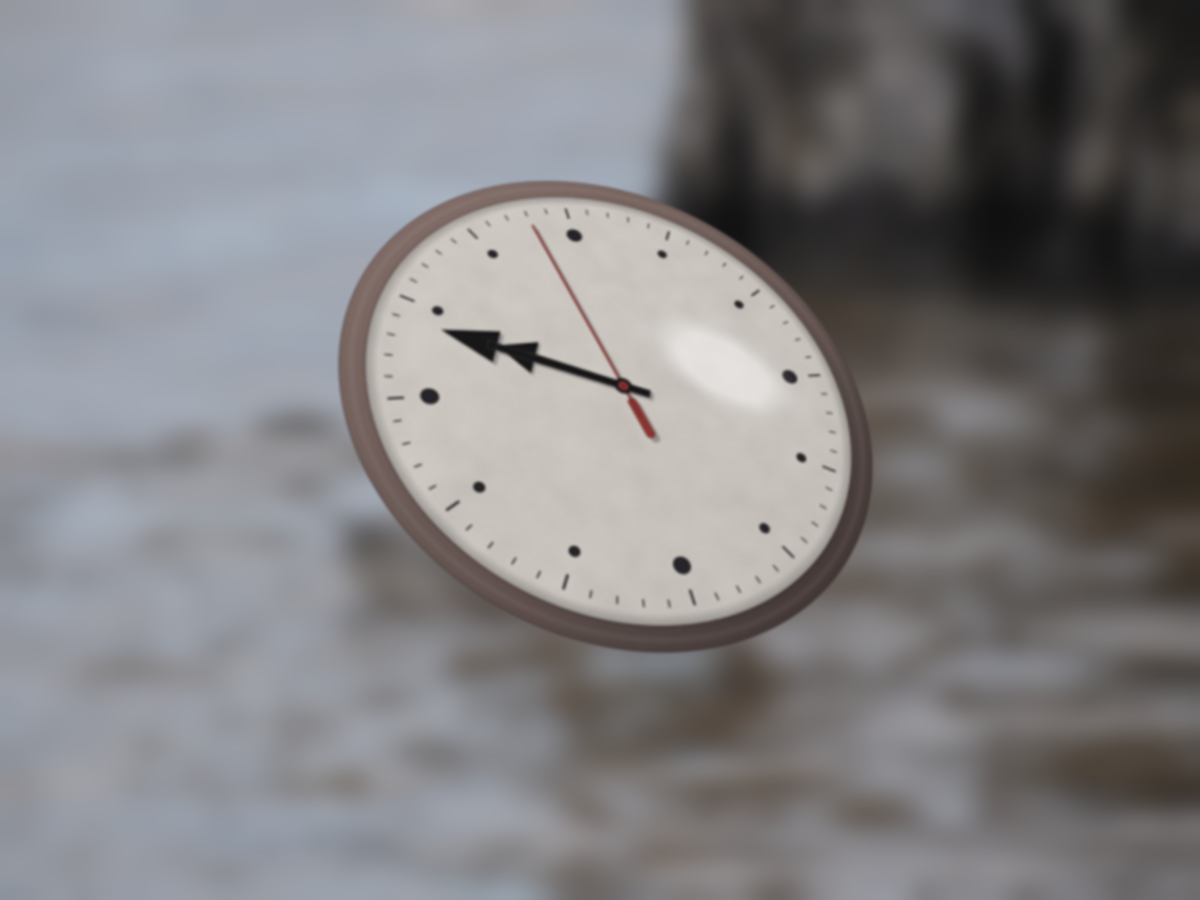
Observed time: 9h48m58s
